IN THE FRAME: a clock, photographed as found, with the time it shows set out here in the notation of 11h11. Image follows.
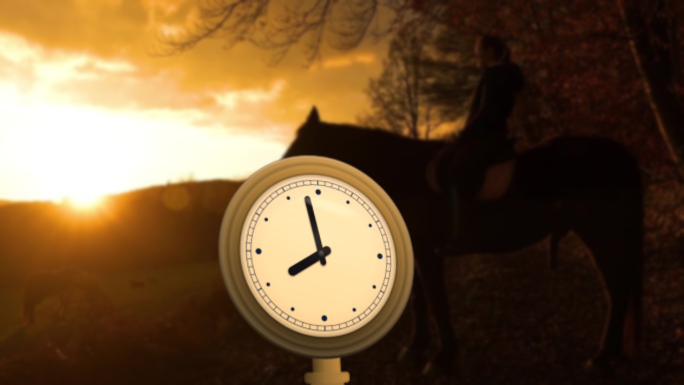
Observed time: 7h58
